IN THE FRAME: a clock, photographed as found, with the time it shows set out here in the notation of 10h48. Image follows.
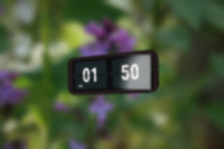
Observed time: 1h50
